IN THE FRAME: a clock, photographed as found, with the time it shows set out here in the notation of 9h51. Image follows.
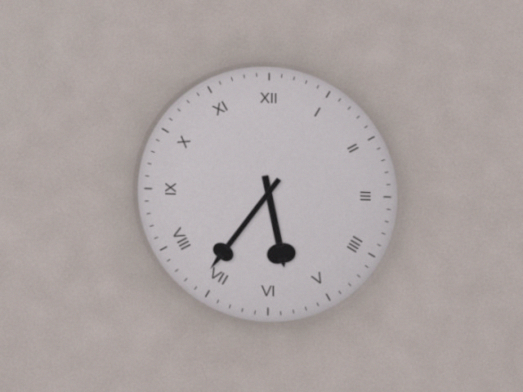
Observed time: 5h36
